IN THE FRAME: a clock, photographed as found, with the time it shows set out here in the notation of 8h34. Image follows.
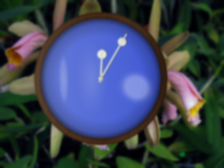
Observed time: 12h05
